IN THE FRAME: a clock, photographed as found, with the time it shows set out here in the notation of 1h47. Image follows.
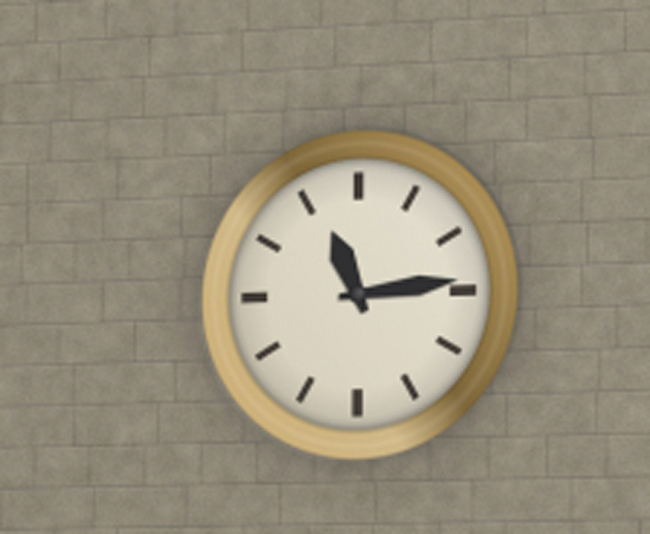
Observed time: 11h14
